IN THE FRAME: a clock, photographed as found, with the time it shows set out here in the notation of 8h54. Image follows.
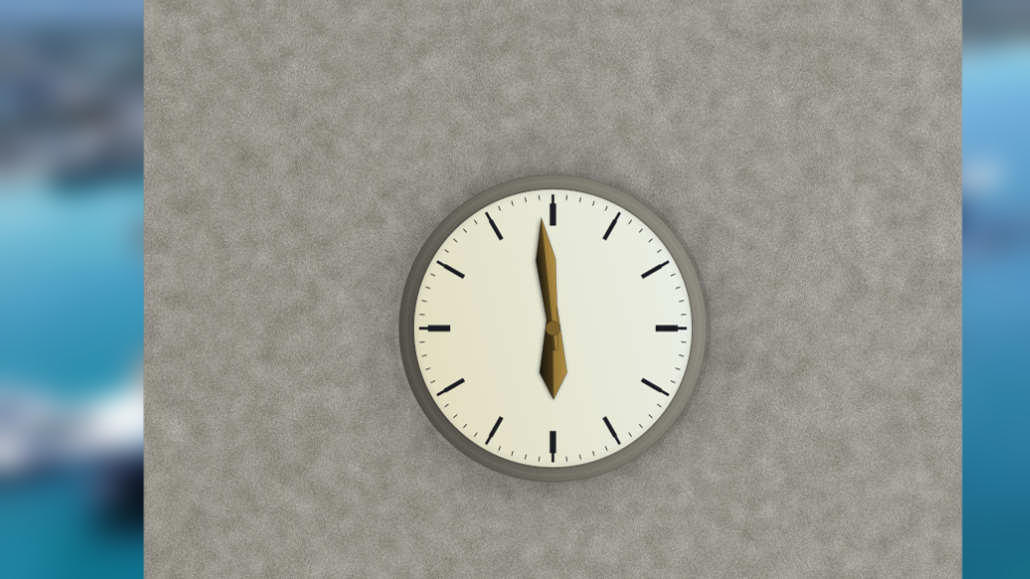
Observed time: 5h59
